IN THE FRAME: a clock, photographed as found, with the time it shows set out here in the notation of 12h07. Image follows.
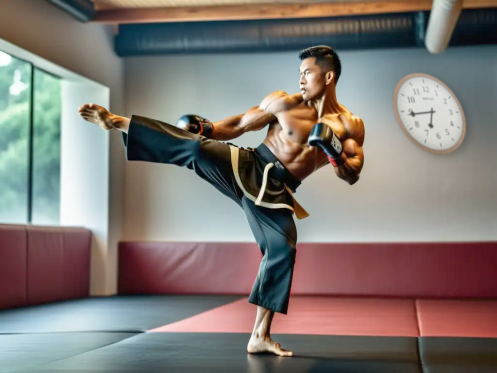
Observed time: 6h44
